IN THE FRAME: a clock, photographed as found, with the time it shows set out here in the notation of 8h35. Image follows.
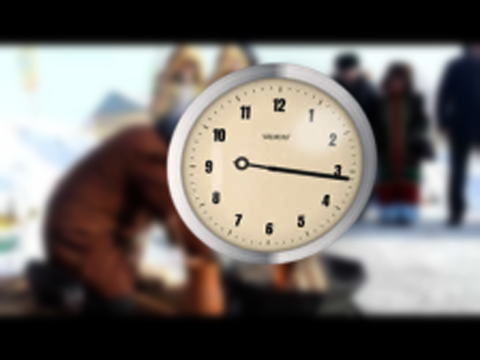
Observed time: 9h16
